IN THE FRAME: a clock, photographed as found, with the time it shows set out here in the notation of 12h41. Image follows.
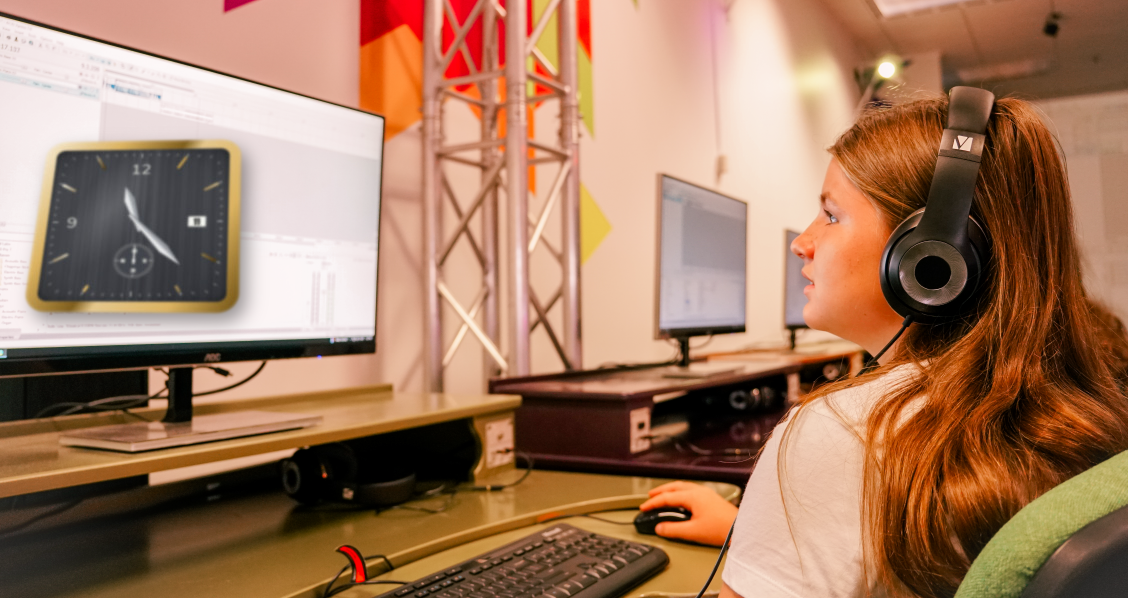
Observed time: 11h23
